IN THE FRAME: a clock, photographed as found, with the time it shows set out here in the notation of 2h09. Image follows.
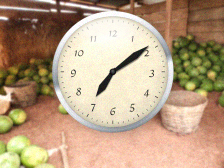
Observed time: 7h09
